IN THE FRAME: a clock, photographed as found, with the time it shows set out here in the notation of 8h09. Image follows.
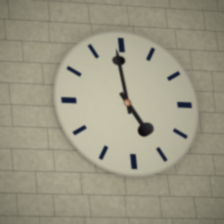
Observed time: 4h59
